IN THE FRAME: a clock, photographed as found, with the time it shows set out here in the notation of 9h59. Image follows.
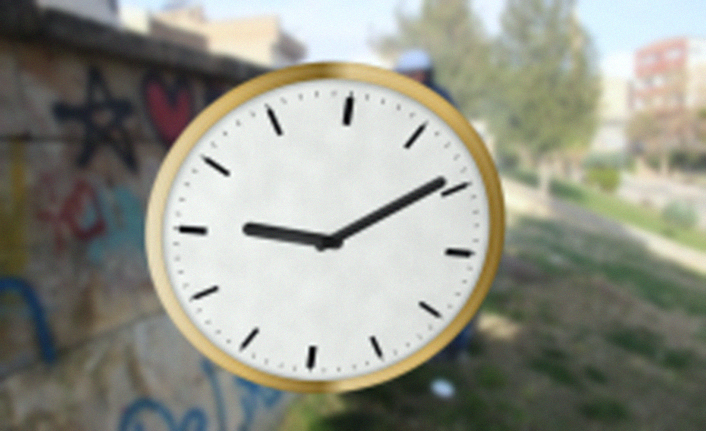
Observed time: 9h09
